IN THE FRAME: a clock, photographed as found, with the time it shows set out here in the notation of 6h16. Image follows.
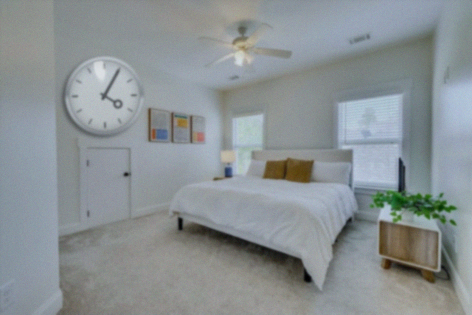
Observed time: 4h05
